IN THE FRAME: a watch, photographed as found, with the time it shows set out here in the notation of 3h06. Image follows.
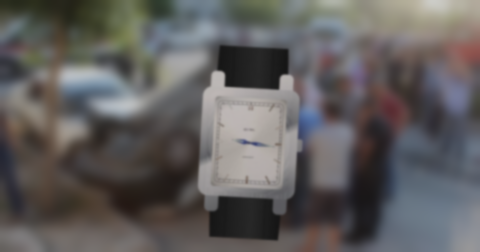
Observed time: 9h16
